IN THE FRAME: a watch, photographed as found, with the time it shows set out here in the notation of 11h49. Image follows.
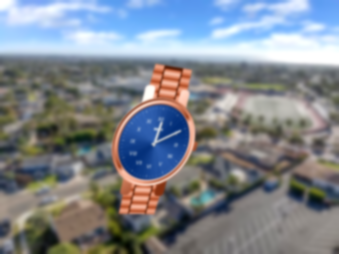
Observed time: 12h10
